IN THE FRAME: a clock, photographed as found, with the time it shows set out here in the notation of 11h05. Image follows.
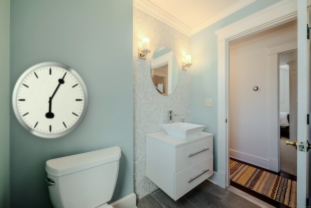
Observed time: 6h05
